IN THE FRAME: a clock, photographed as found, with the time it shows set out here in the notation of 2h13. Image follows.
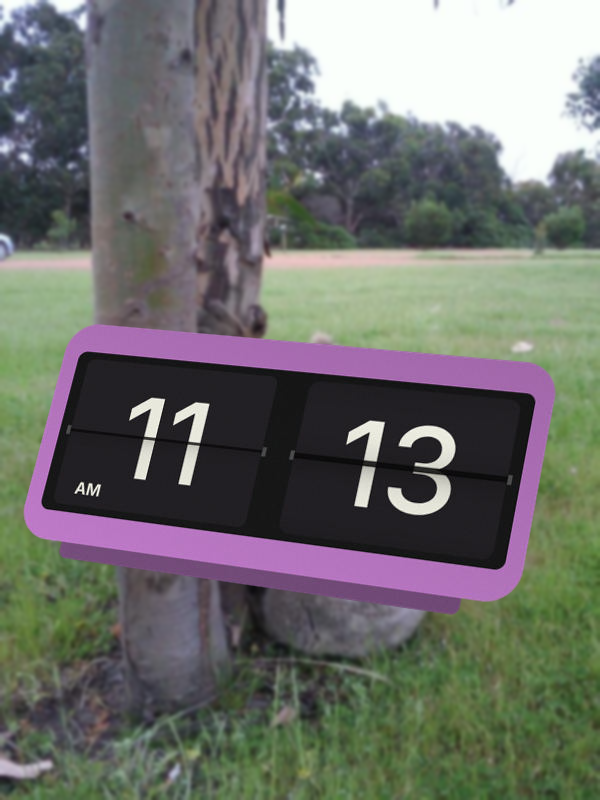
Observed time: 11h13
